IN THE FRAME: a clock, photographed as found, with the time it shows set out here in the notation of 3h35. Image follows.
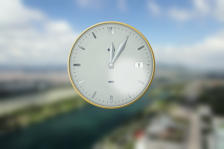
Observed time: 12h05
